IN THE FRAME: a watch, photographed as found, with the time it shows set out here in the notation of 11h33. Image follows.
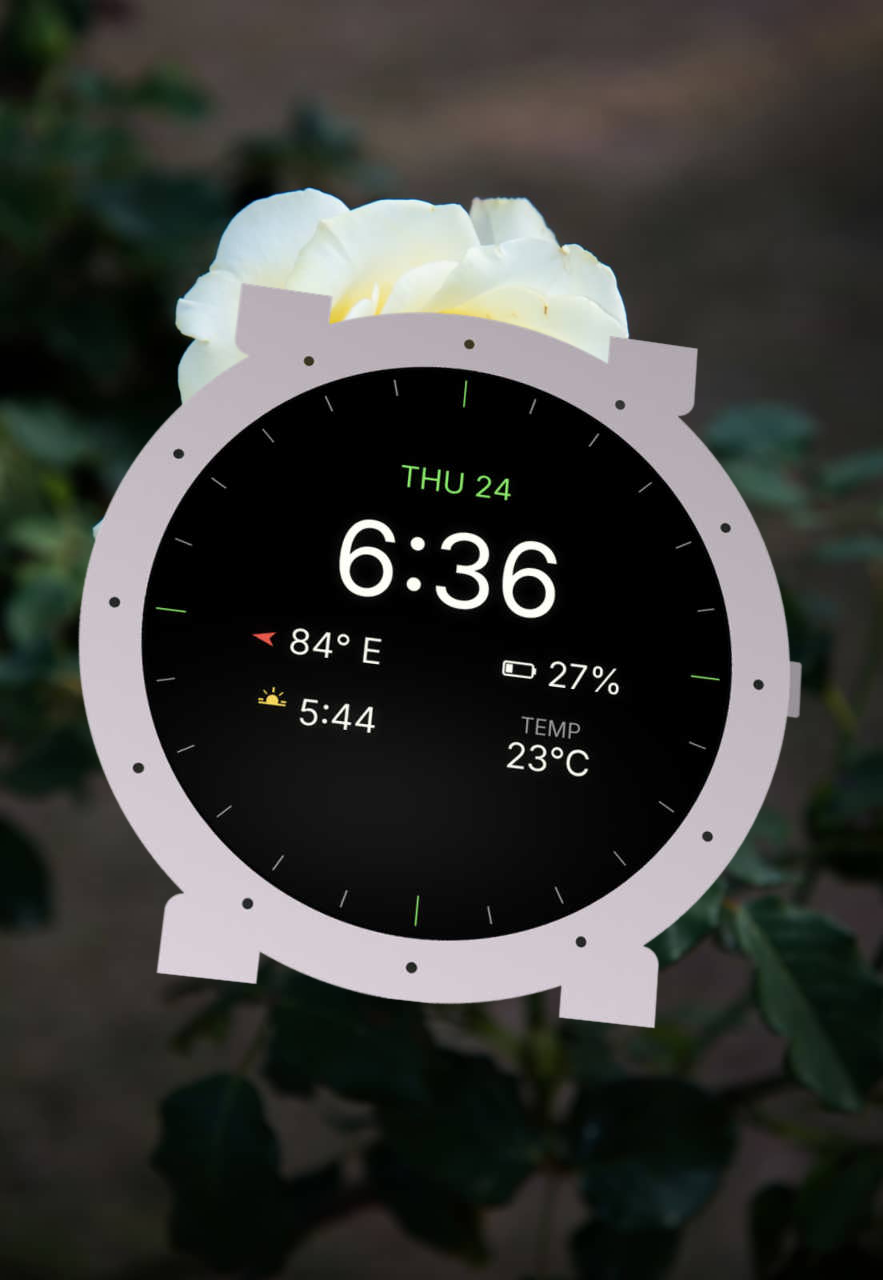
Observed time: 6h36
